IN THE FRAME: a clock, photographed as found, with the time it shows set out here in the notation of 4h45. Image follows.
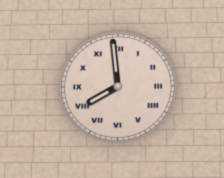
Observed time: 7h59
